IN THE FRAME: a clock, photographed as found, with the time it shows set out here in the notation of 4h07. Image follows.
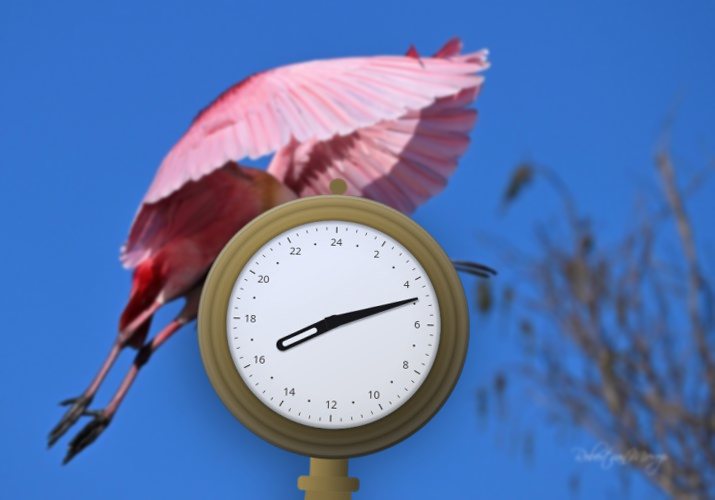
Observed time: 16h12
